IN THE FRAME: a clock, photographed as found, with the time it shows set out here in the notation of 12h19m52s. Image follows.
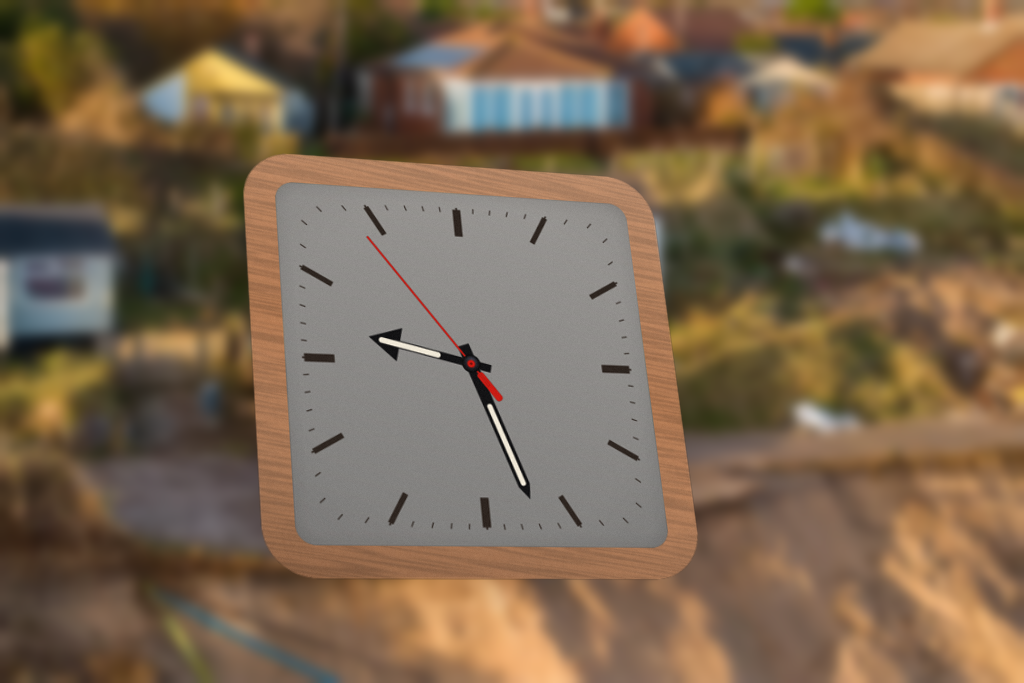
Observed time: 9h26m54s
